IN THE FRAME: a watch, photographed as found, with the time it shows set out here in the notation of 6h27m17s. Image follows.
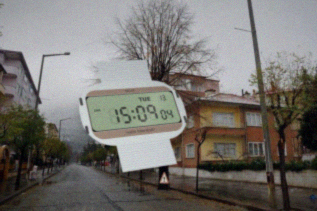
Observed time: 15h09m04s
